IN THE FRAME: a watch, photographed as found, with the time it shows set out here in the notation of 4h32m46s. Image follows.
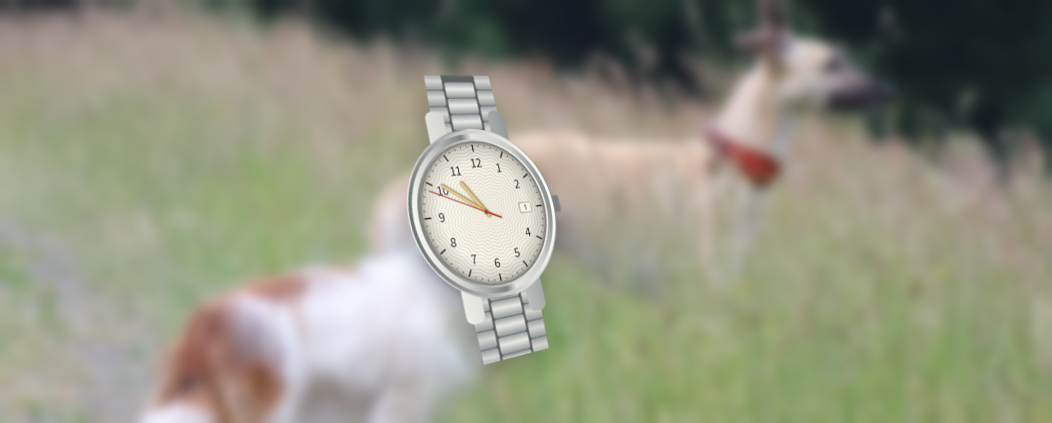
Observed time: 10h50m49s
